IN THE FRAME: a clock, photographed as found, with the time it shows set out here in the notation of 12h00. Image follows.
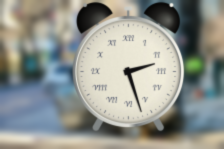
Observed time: 2h27
